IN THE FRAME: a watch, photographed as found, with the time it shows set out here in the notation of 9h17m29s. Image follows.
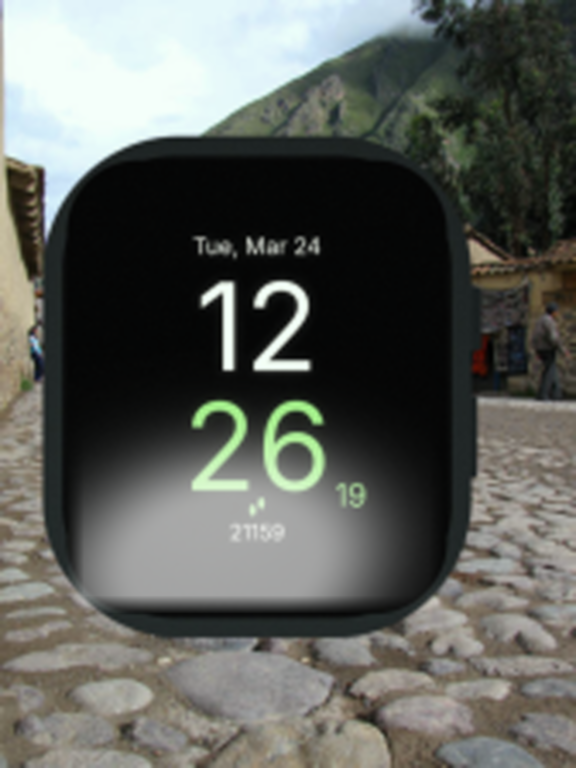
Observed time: 12h26m19s
